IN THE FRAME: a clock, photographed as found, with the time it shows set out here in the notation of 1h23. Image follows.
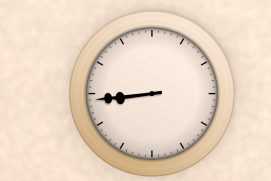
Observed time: 8h44
